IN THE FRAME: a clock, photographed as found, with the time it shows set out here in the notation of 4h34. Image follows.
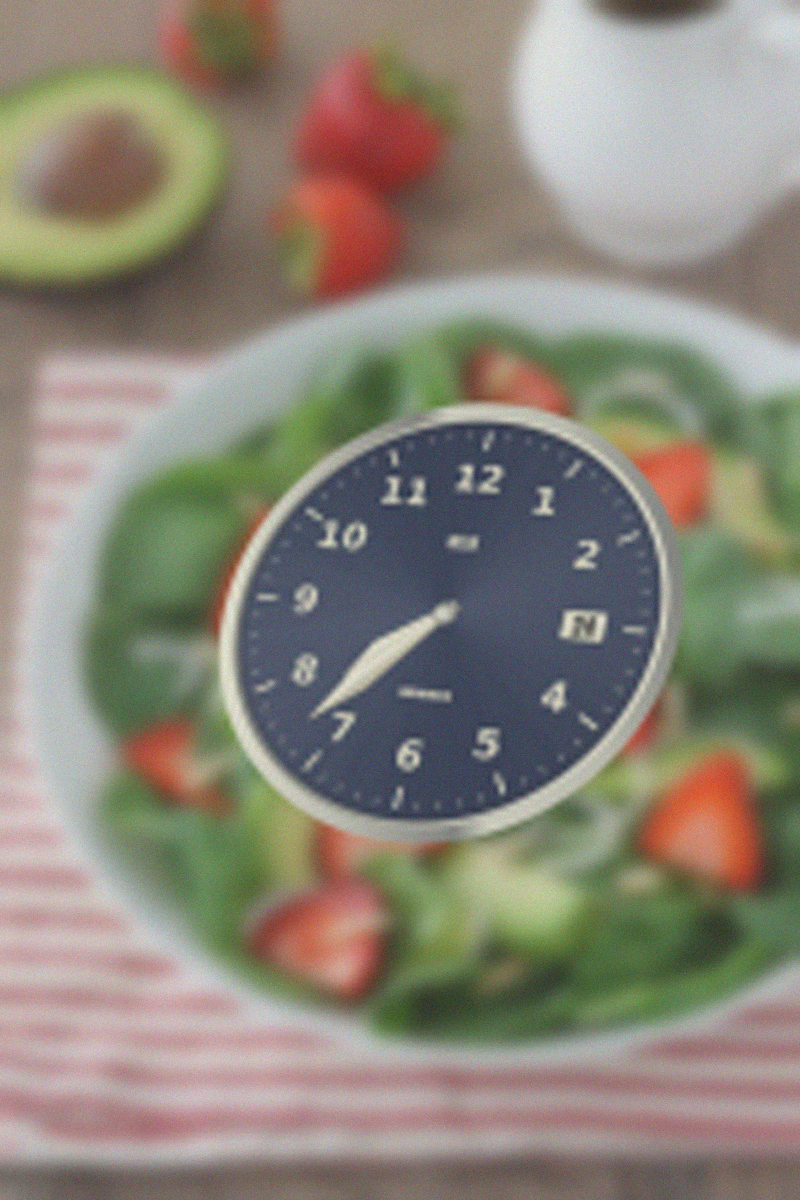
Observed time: 7h37
